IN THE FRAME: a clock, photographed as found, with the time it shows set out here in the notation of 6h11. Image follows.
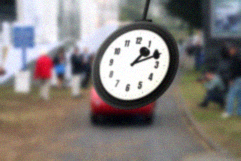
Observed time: 1h11
